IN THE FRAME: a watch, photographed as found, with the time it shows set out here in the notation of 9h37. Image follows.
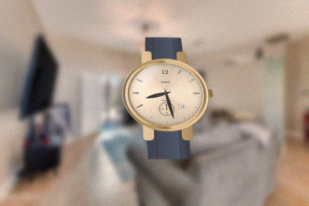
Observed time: 8h28
